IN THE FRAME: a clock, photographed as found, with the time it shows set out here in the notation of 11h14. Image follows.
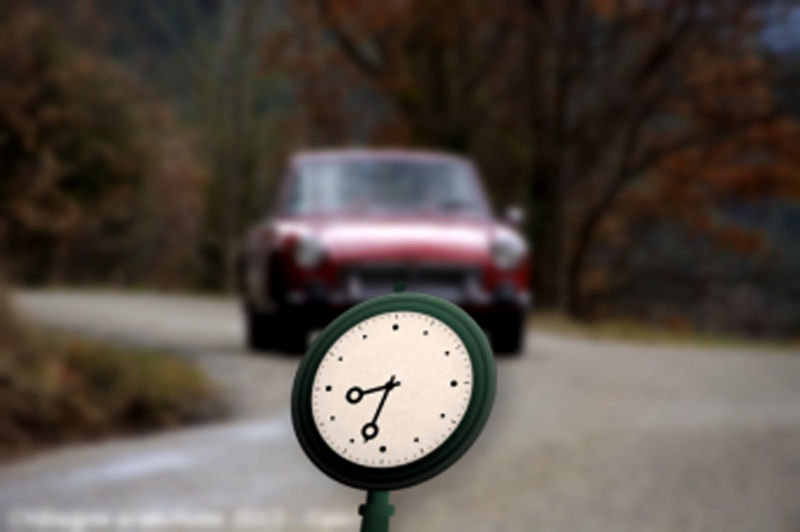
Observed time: 8h33
